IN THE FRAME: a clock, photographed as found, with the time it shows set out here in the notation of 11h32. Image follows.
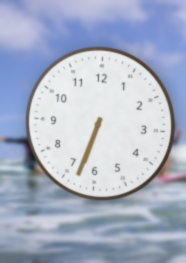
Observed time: 6h33
